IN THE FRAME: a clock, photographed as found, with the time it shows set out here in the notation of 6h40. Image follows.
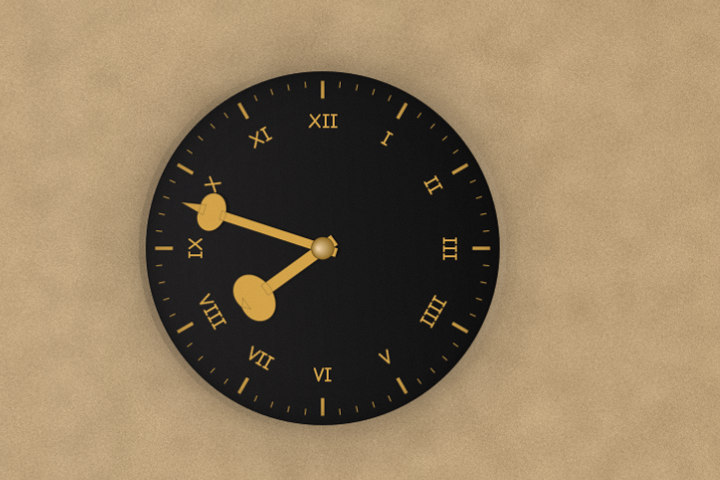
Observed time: 7h48
